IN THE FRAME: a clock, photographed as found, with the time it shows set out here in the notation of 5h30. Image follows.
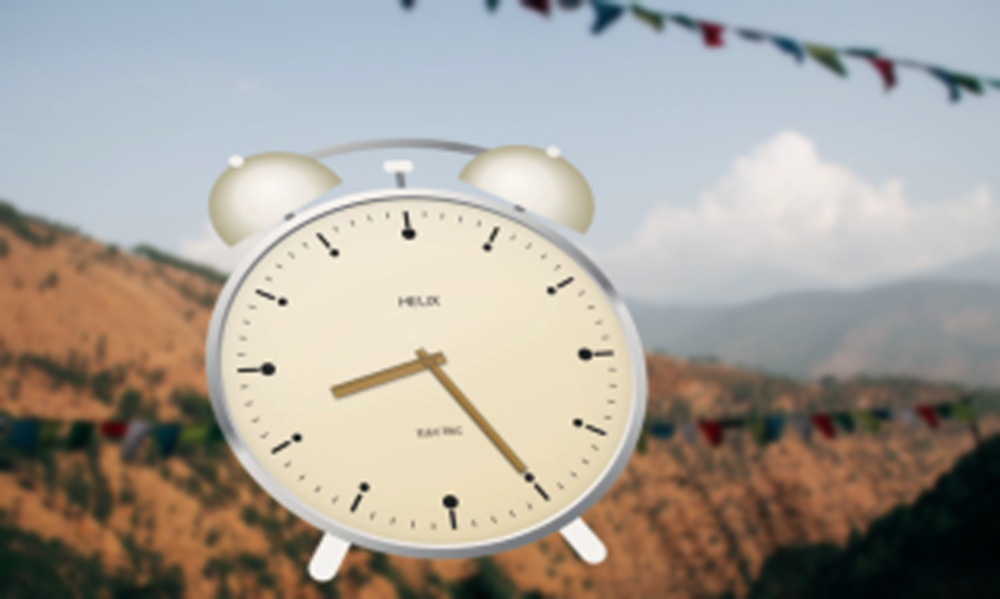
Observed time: 8h25
